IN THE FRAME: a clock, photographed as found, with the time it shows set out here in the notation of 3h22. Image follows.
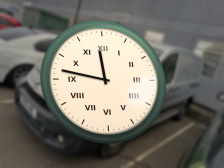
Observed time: 11h47
